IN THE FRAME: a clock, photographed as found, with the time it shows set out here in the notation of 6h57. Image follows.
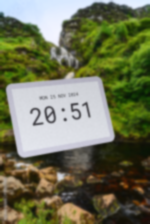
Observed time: 20h51
